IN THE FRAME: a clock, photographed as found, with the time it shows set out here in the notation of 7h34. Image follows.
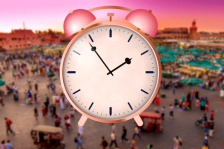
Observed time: 1h54
